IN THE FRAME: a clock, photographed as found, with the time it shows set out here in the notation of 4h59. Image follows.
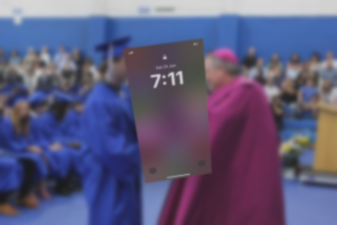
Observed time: 7h11
